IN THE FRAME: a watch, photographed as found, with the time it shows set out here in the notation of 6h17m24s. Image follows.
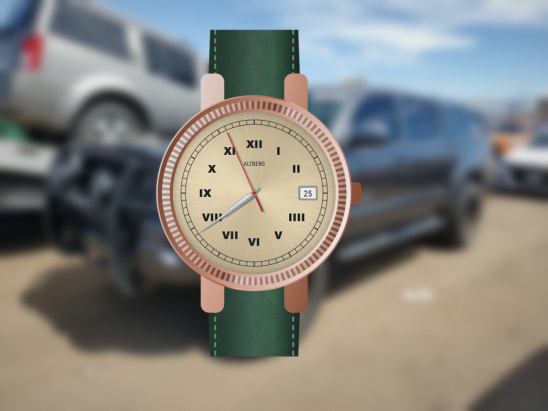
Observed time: 7h38m56s
